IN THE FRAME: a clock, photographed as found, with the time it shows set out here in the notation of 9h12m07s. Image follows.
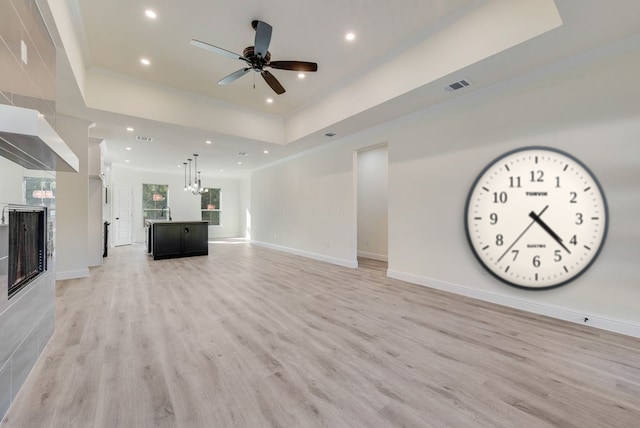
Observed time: 4h22m37s
